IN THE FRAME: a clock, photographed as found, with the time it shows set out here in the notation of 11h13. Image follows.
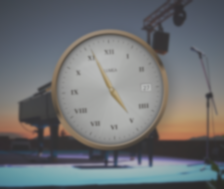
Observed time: 4h56
